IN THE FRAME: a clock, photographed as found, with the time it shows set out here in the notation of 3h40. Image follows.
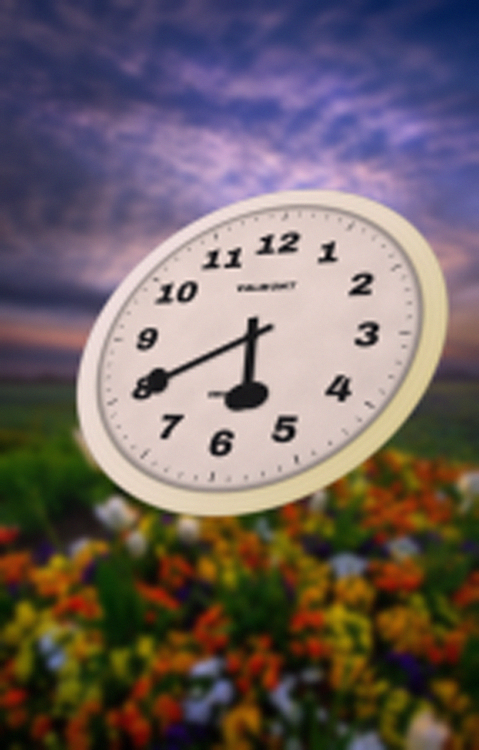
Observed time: 5h40
